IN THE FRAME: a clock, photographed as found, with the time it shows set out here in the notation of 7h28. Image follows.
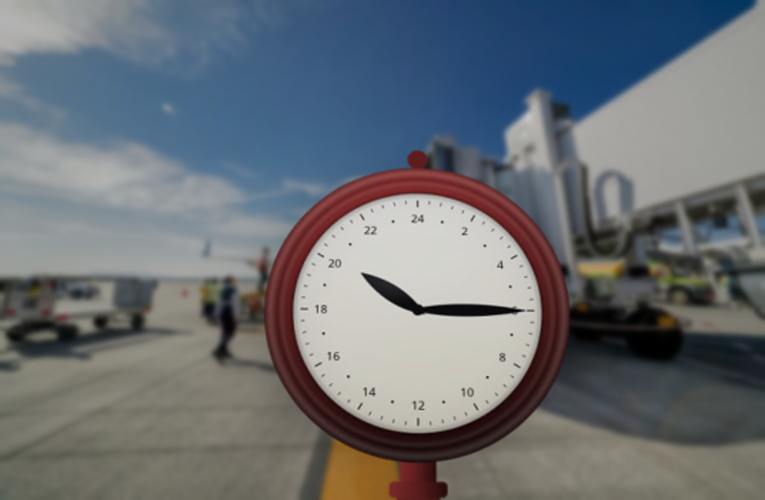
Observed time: 20h15
